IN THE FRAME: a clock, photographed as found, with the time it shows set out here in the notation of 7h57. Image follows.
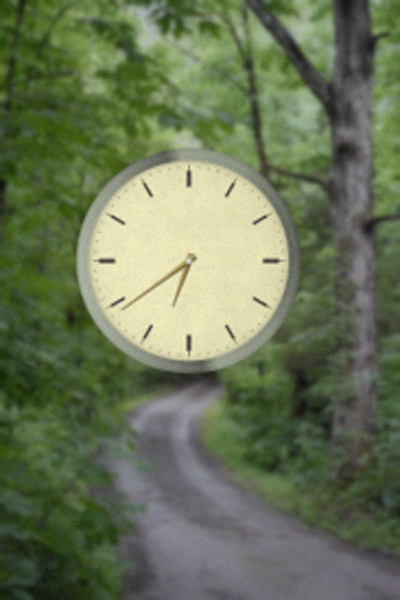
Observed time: 6h39
